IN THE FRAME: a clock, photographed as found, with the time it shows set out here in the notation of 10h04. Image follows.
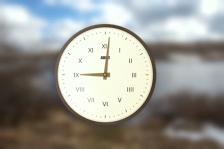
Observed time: 9h01
